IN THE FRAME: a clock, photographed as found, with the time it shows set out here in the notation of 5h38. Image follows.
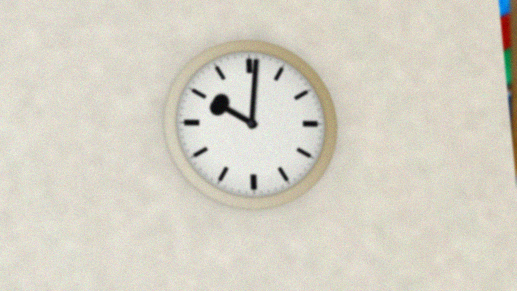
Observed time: 10h01
